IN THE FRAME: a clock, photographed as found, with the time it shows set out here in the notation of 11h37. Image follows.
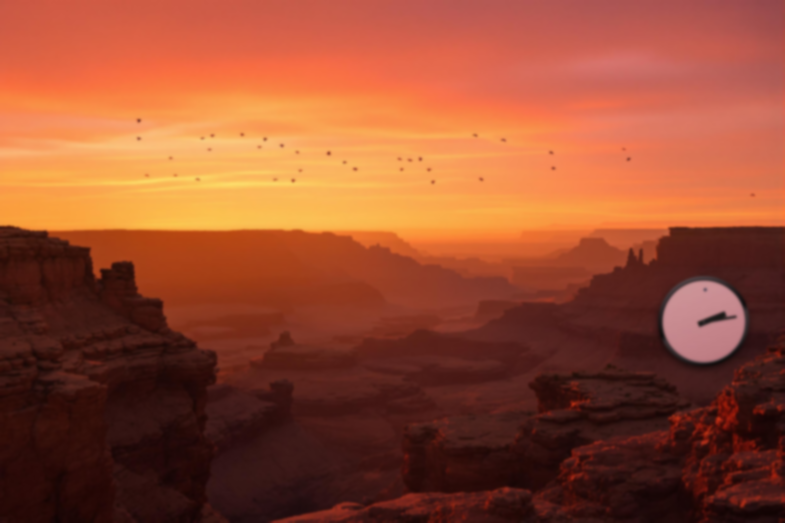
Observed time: 2h13
